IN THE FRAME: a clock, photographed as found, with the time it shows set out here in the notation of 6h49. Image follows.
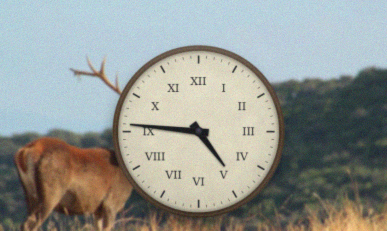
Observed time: 4h46
